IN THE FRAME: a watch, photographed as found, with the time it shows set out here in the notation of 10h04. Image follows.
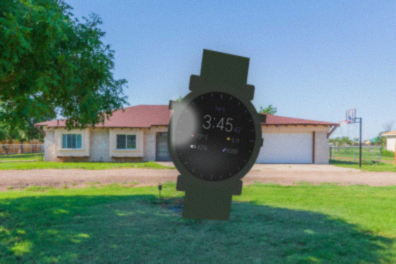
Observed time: 3h45
